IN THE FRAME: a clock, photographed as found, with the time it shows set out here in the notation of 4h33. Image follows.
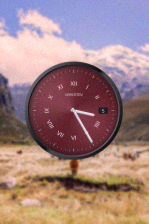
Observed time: 3h25
